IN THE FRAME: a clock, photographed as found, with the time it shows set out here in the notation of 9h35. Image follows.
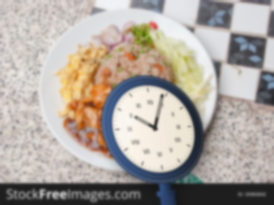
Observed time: 10h04
